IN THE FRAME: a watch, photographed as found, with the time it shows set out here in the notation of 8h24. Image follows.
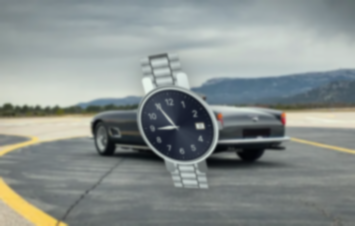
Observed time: 8h55
